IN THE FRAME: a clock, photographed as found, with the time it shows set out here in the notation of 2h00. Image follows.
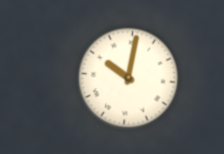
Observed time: 10h01
